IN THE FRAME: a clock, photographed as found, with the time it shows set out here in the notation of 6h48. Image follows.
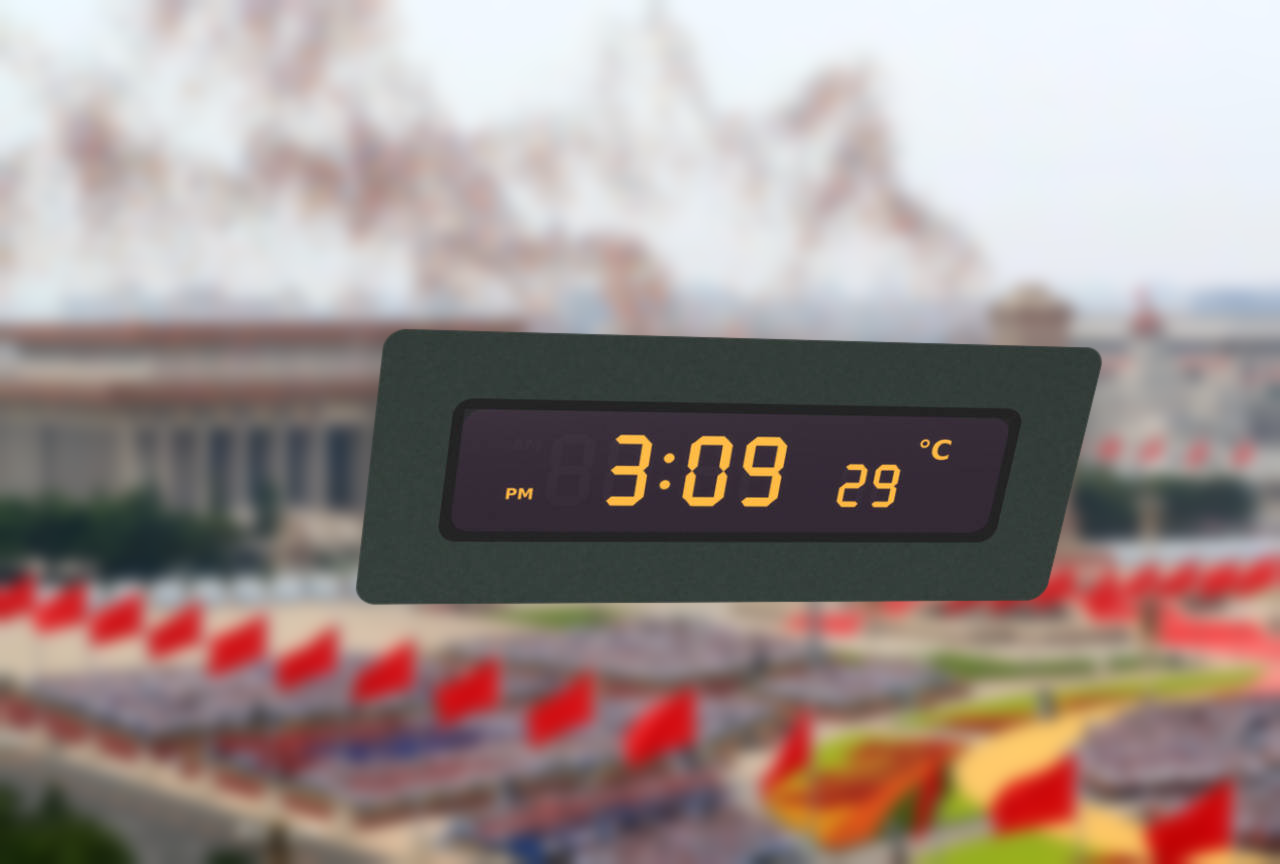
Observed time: 3h09
